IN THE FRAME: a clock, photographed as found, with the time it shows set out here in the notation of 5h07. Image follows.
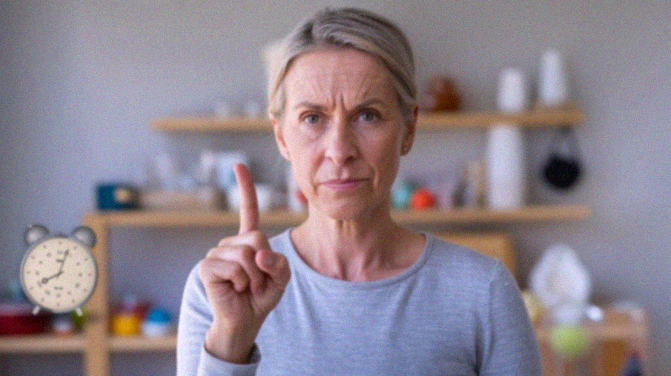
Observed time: 8h03
